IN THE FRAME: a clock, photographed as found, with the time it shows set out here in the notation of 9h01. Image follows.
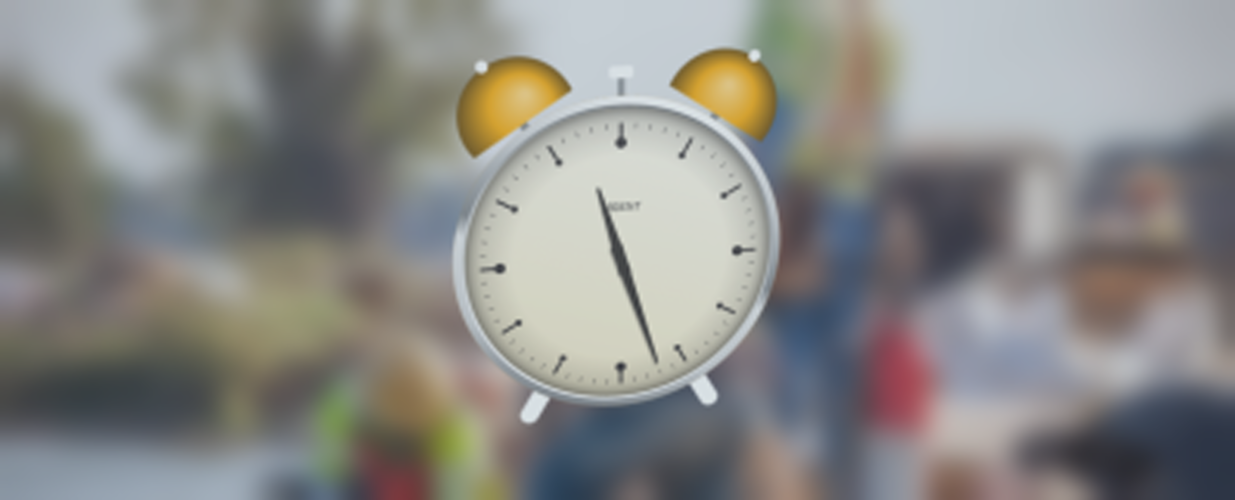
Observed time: 11h27
